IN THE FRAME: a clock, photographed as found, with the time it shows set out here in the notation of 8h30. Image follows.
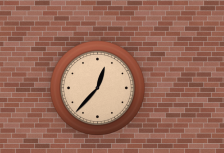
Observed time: 12h37
